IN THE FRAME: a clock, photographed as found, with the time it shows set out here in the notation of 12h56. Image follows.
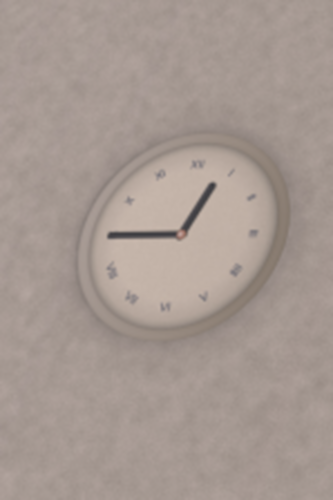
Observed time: 12h45
